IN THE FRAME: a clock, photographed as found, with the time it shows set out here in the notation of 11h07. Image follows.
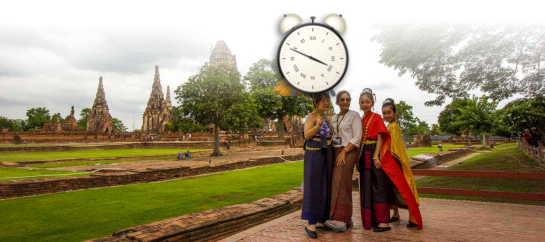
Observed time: 3h49
